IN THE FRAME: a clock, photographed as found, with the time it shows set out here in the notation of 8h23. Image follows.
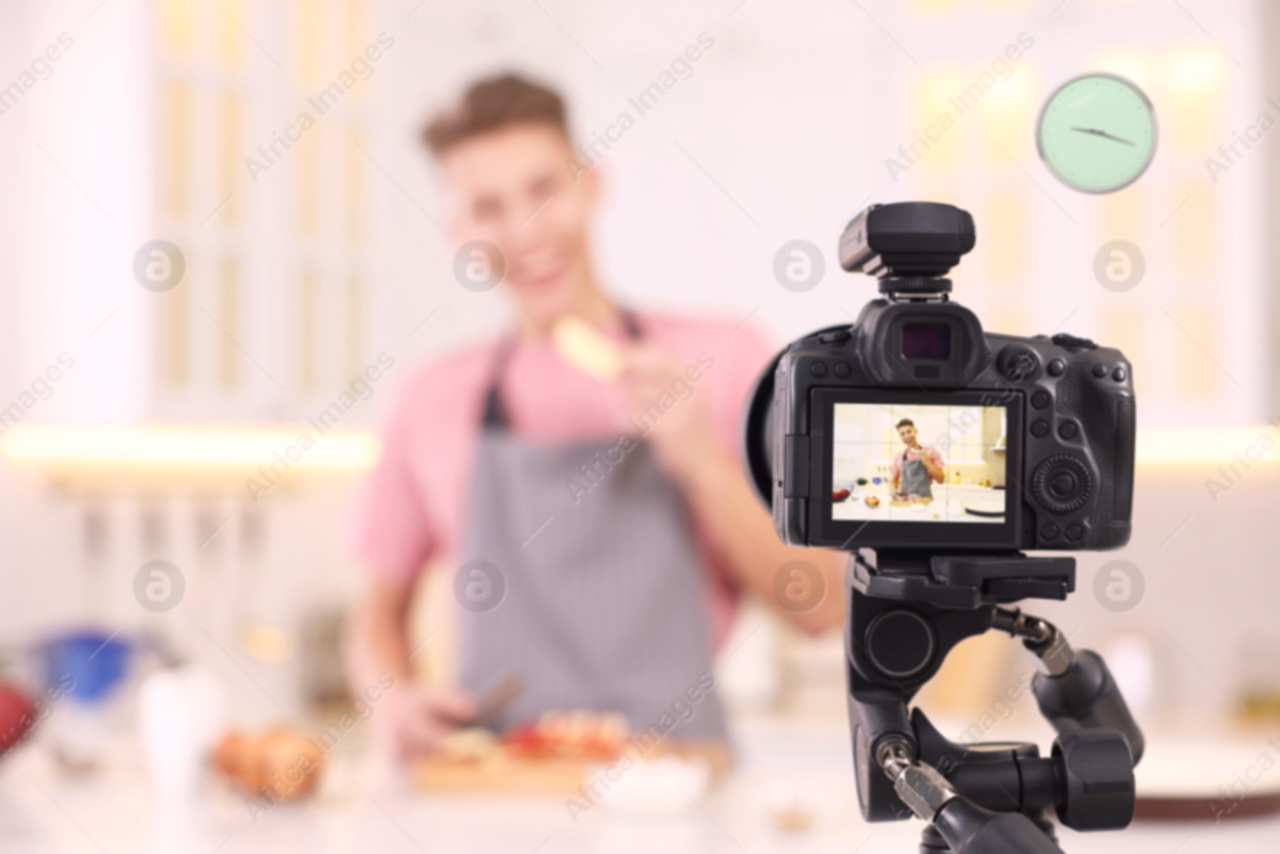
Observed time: 9h18
